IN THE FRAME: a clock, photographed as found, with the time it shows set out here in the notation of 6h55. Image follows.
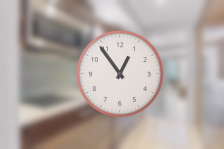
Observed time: 12h54
